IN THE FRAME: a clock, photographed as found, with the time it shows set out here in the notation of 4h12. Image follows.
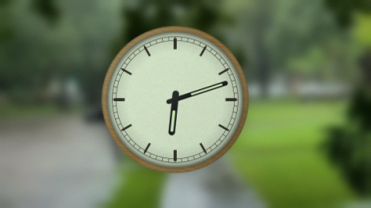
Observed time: 6h12
